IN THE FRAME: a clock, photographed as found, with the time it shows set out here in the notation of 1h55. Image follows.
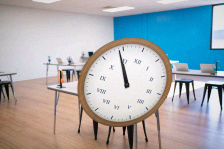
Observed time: 10h54
